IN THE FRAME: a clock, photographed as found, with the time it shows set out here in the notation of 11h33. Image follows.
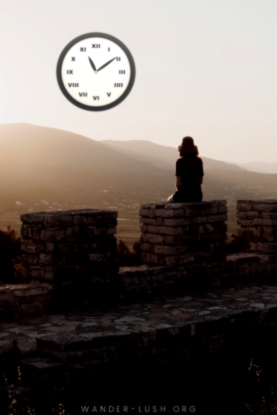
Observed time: 11h09
